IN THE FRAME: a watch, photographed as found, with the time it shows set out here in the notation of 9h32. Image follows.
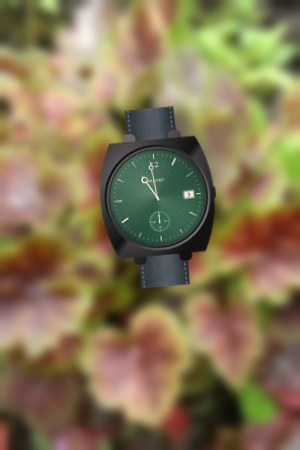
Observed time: 10h59
